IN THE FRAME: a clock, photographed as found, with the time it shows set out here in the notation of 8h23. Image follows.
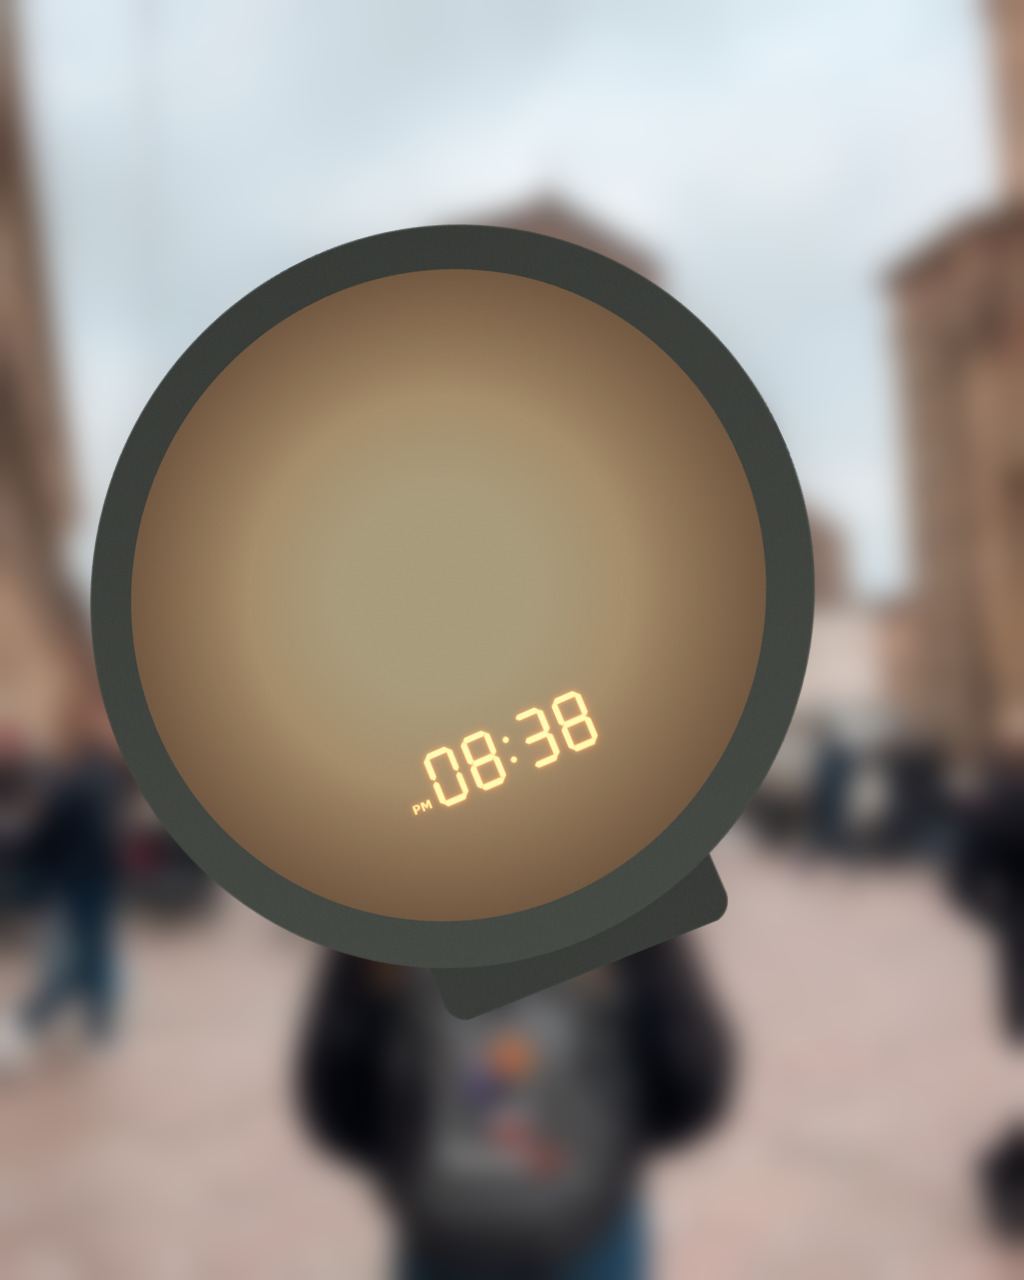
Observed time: 8h38
